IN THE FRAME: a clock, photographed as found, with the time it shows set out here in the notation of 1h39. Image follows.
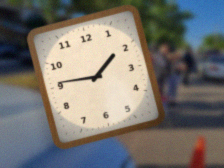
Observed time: 1h46
